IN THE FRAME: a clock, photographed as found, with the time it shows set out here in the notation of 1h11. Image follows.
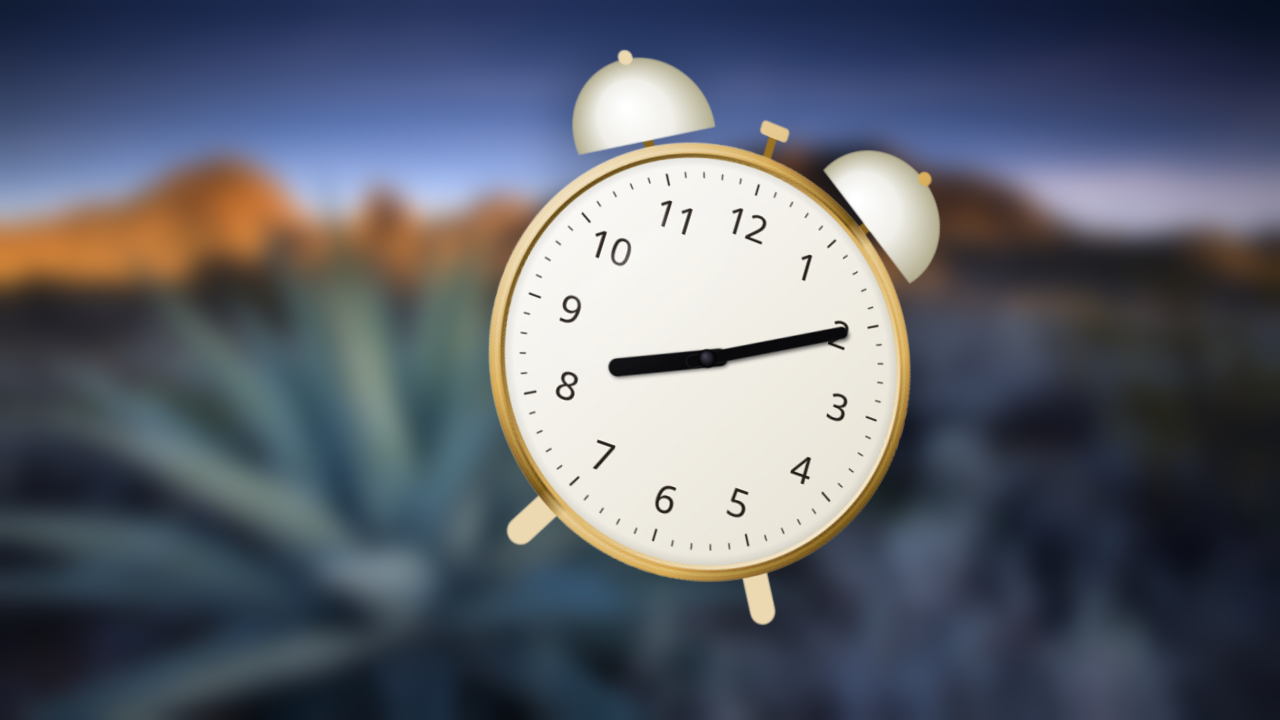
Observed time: 8h10
